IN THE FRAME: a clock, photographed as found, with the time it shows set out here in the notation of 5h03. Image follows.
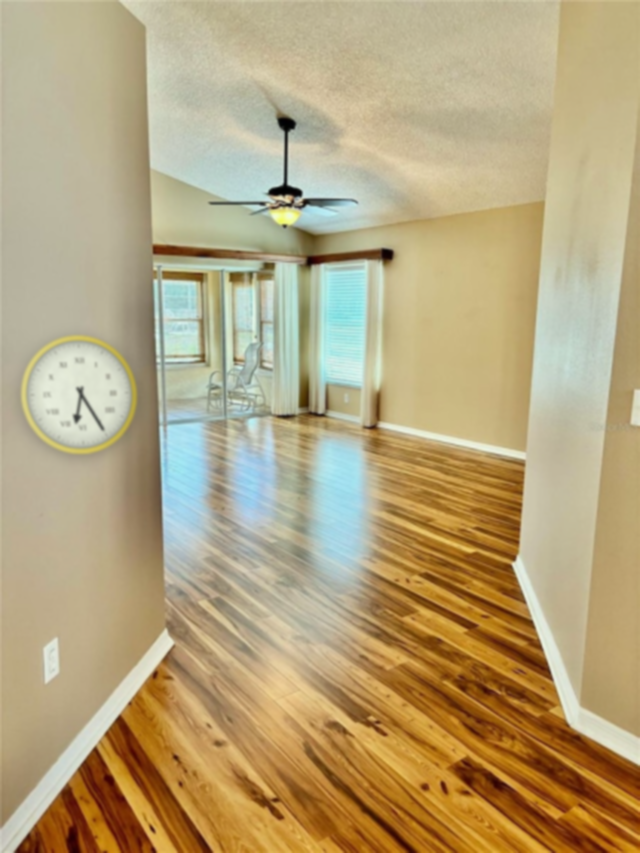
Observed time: 6h25
